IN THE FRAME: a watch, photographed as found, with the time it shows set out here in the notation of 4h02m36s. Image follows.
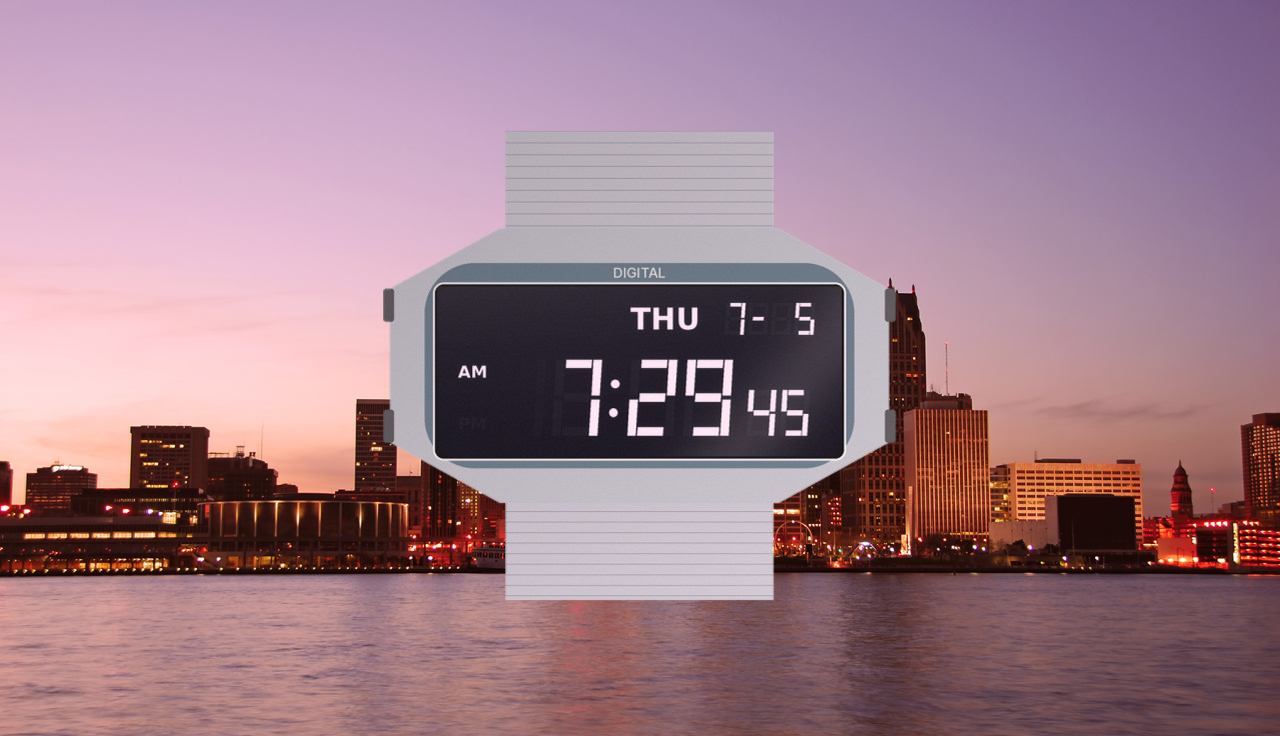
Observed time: 7h29m45s
